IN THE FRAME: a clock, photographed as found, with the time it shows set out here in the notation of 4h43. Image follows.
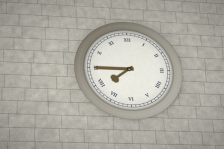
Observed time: 7h45
